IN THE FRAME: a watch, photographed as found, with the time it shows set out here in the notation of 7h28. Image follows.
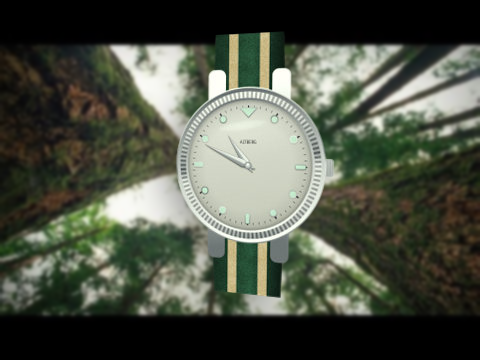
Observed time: 10h49
